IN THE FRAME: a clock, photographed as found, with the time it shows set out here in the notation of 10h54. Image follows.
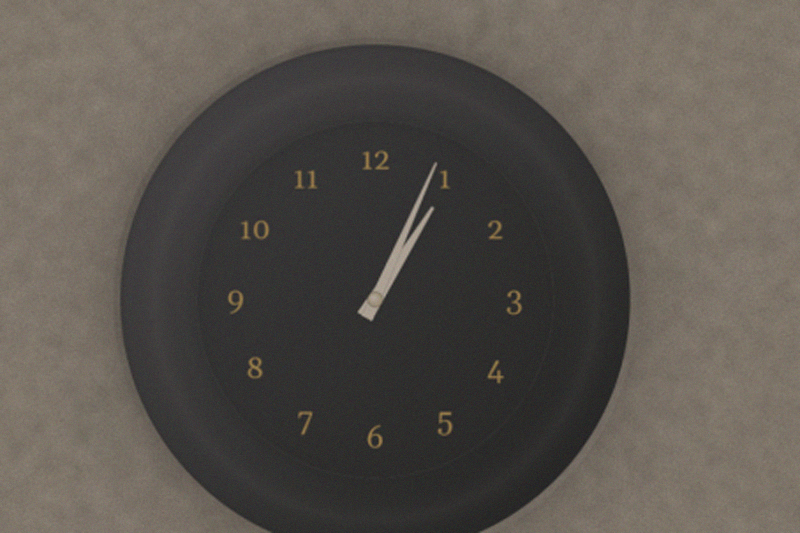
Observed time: 1h04
